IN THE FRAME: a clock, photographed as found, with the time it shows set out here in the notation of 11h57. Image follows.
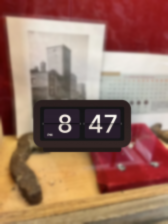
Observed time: 8h47
